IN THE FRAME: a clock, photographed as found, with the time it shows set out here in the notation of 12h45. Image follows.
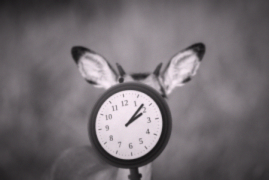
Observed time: 2h08
